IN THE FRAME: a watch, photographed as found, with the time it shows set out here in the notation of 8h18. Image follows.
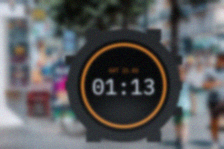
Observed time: 1h13
